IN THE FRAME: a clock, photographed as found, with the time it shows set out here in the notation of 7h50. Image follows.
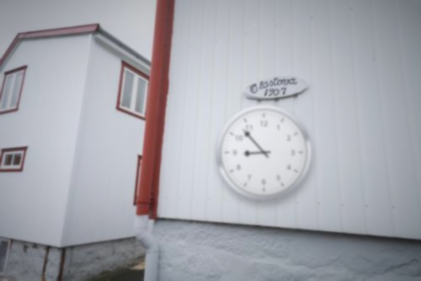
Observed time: 8h53
